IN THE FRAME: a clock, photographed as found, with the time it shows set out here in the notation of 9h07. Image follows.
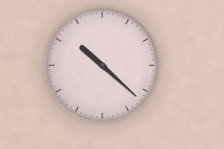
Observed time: 10h22
